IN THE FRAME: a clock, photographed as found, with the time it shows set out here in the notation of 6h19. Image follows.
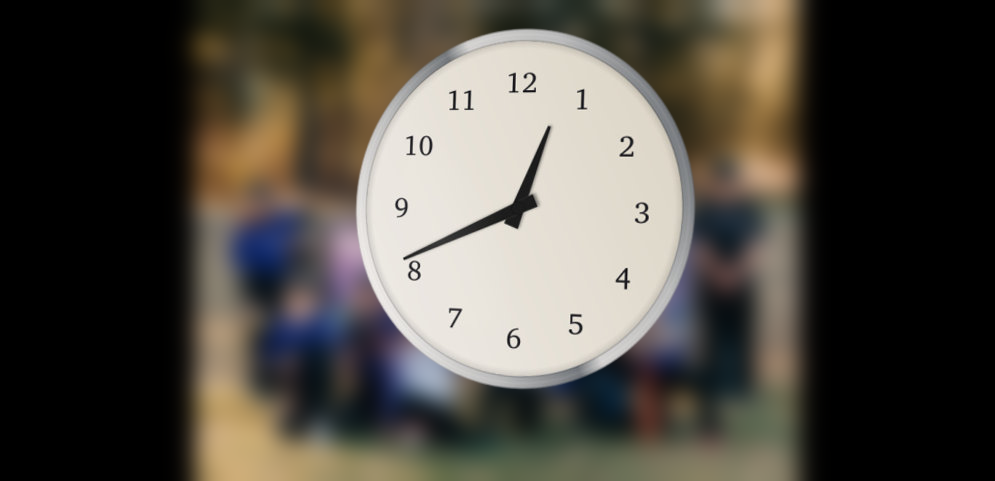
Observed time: 12h41
